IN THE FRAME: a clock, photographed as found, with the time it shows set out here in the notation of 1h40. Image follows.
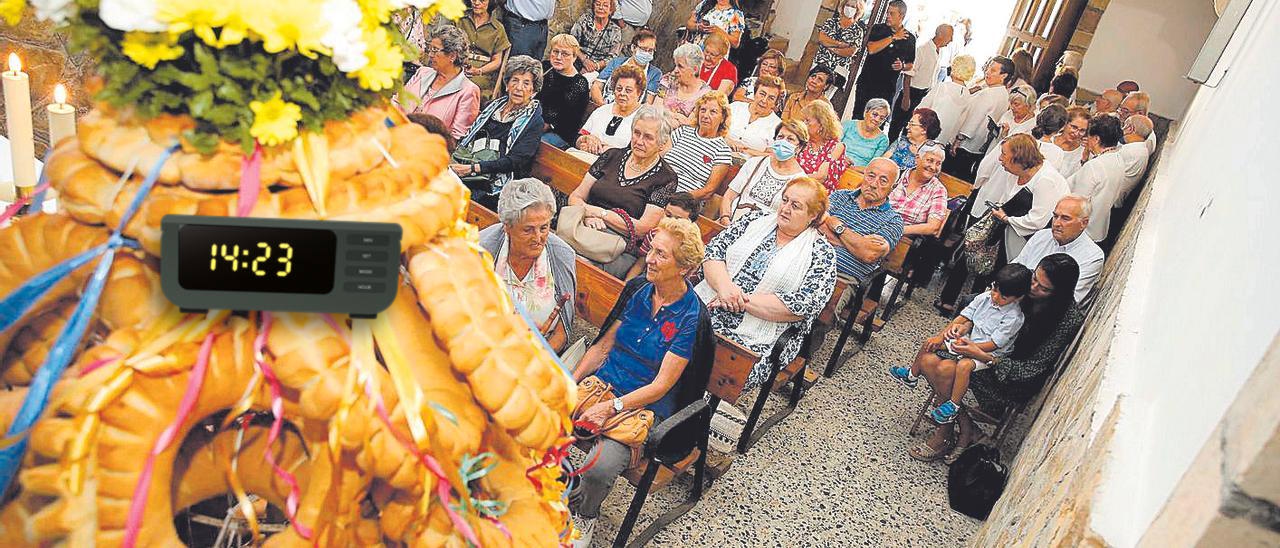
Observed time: 14h23
